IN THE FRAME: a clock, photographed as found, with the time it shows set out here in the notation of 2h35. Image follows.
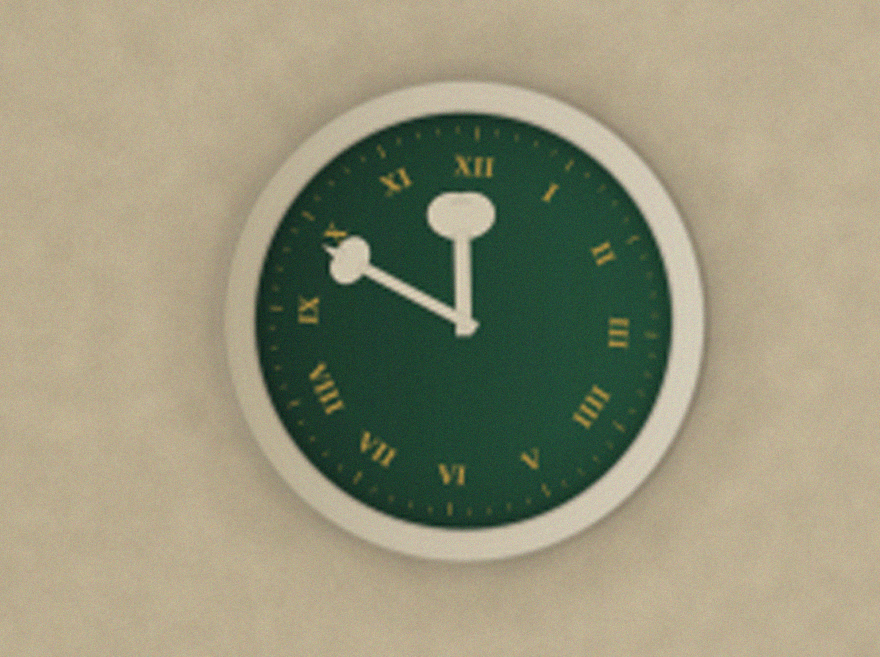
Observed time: 11h49
